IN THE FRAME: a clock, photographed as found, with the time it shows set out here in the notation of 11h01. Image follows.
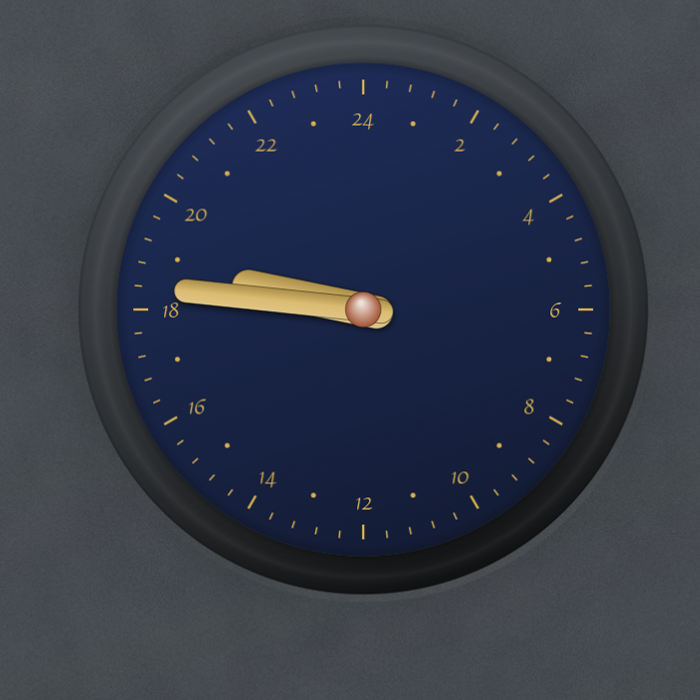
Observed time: 18h46
